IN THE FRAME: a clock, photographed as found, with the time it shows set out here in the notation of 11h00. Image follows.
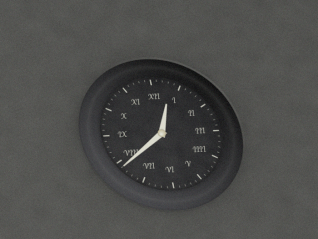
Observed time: 12h39
